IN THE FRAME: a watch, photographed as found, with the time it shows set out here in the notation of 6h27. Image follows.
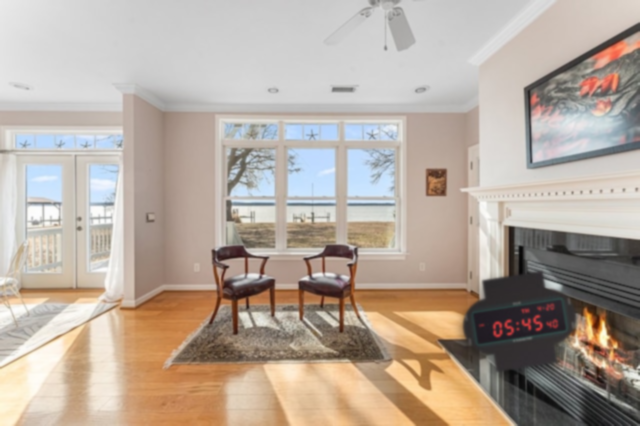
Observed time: 5h45
